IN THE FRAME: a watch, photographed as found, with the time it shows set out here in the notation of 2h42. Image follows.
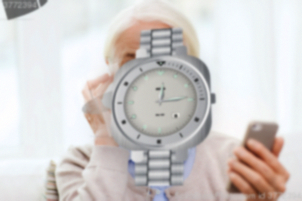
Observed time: 12h14
